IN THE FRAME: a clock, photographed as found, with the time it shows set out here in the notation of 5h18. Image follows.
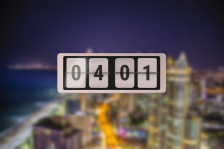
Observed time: 4h01
